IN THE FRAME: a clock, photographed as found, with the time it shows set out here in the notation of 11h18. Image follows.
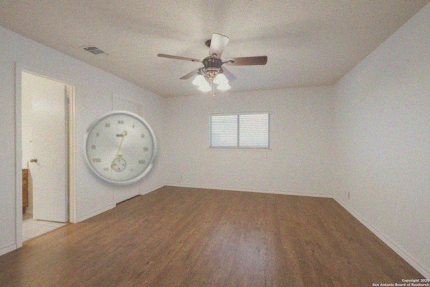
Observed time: 12h33
